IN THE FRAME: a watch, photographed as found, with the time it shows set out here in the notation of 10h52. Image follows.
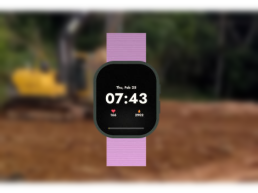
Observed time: 7h43
